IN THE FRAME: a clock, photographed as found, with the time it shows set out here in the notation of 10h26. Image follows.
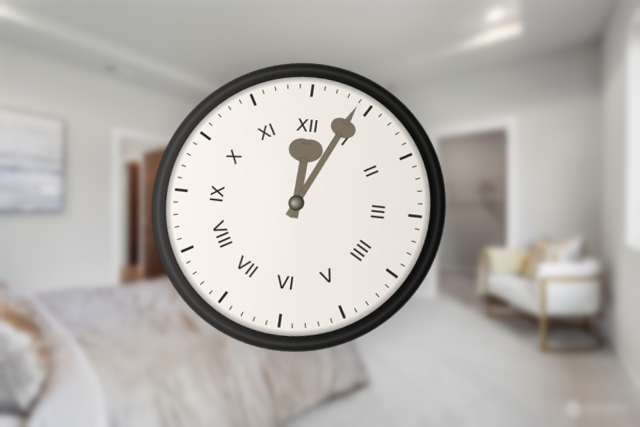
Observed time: 12h04
